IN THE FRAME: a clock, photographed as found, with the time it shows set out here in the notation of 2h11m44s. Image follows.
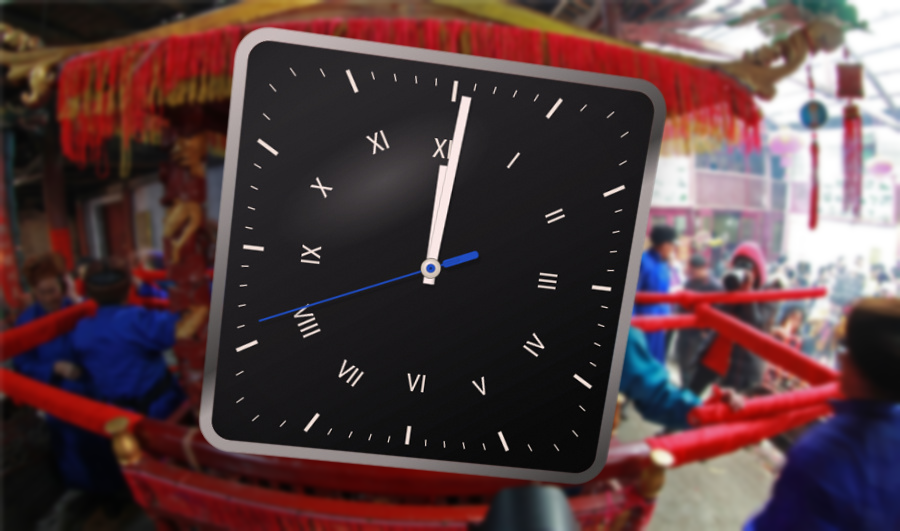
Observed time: 12h00m41s
